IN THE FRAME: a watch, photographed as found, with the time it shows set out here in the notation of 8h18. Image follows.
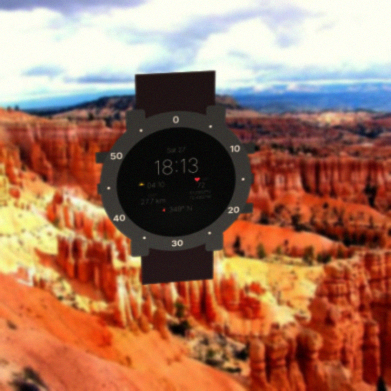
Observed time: 18h13
